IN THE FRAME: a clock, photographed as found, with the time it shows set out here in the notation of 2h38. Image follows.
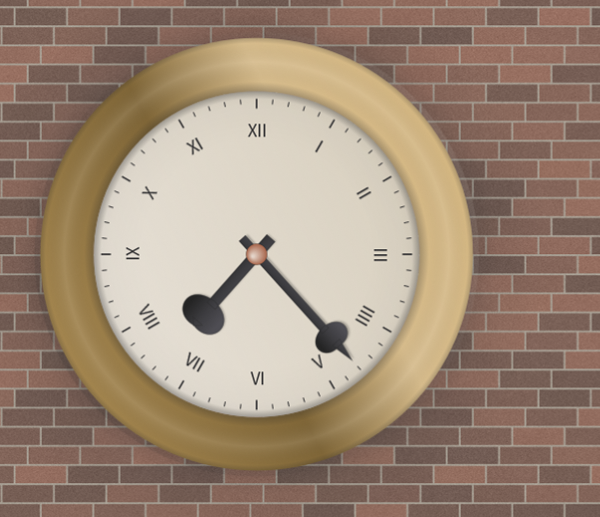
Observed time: 7h23
